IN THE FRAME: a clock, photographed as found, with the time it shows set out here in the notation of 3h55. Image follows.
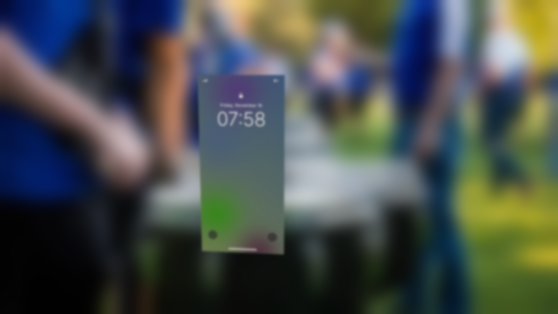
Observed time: 7h58
